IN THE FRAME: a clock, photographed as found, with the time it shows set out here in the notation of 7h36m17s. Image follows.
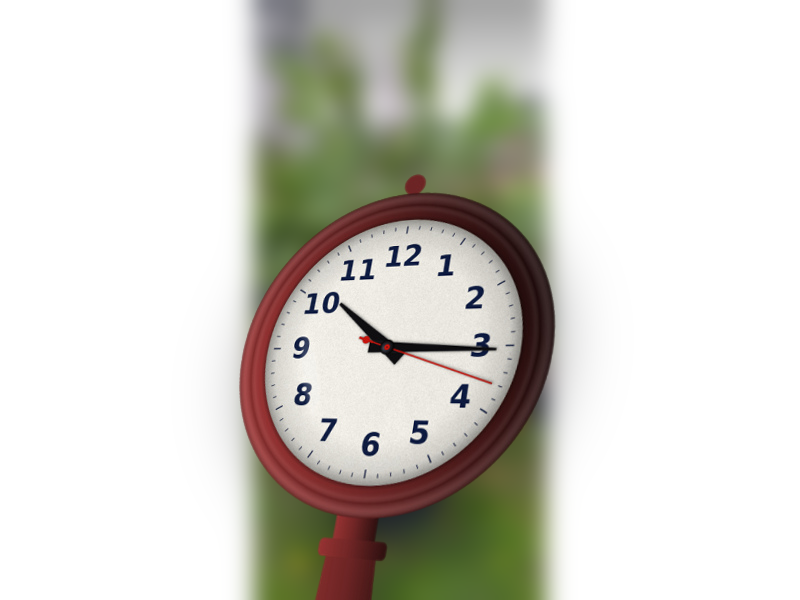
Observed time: 10h15m18s
